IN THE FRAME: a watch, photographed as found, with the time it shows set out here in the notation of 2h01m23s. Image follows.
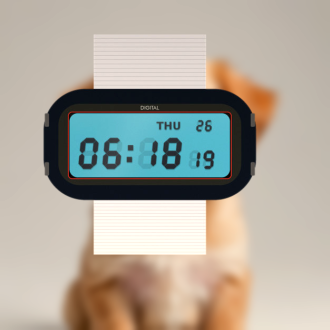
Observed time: 6h18m19s
